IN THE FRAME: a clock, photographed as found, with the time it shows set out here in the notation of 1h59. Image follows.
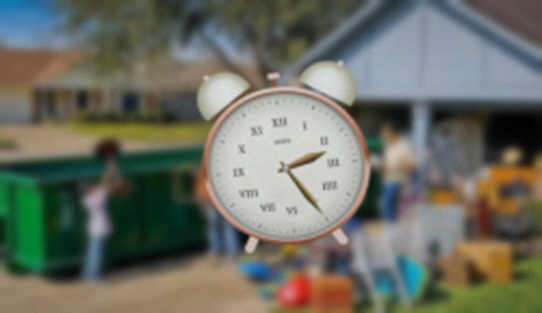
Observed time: 2h25
